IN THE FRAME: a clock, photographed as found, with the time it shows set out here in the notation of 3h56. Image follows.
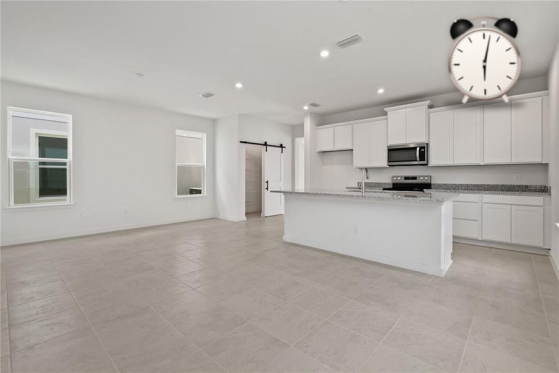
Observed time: 6h02
